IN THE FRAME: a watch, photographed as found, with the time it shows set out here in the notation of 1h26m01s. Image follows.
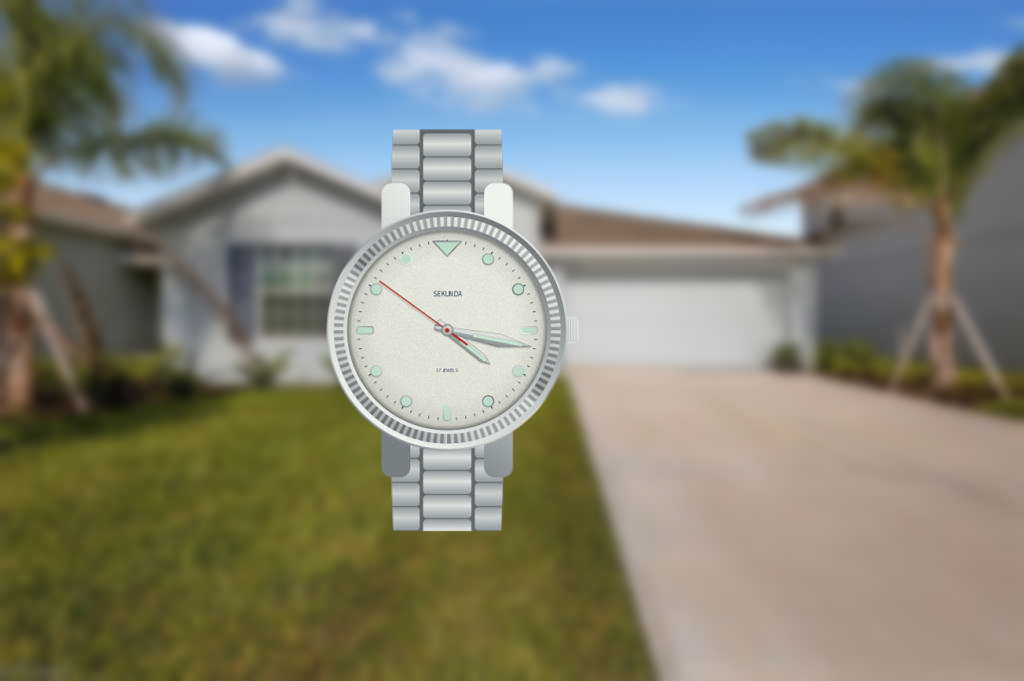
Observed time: 4h16m51s
